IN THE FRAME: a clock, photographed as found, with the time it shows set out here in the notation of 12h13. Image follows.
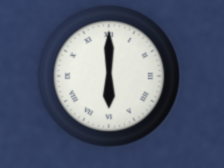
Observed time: 6h00
